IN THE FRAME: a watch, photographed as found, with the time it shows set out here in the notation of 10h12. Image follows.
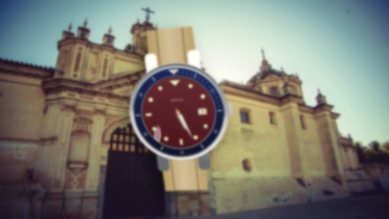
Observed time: 5h26
